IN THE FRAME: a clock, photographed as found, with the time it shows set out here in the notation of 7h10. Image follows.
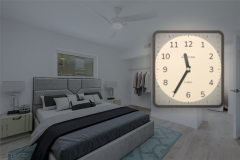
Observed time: 11h35
